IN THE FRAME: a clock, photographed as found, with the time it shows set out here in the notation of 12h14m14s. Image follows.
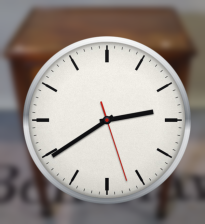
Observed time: 2h39m27s
